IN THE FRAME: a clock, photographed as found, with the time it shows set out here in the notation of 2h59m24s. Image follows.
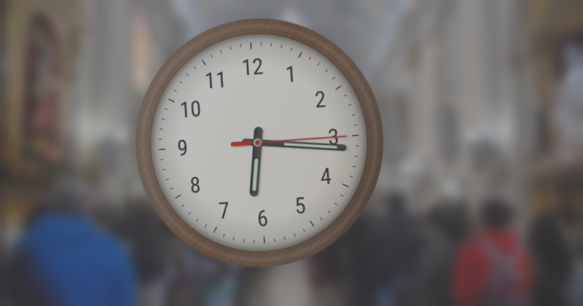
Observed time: 6h16m15s
